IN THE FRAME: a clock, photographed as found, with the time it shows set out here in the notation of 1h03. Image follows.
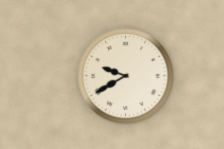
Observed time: 9h40
